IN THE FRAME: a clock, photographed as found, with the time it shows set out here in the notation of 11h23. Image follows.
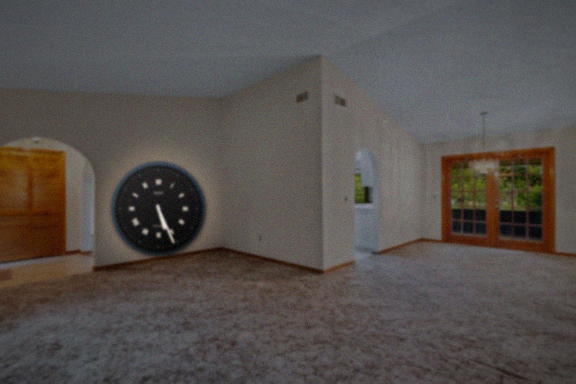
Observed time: 5h26
